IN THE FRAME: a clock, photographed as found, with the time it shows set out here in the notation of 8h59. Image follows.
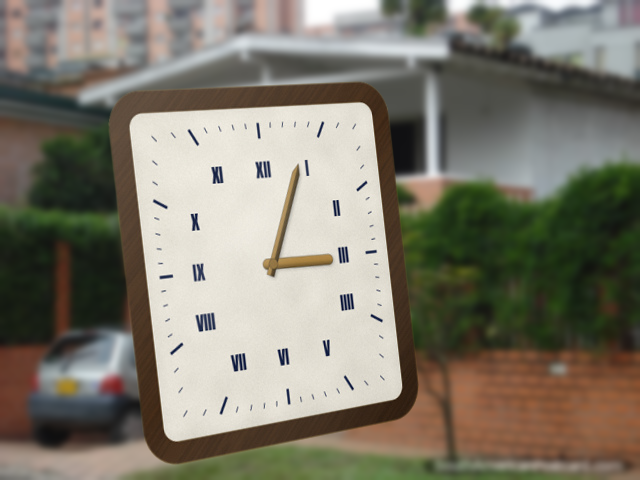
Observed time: 3h04
